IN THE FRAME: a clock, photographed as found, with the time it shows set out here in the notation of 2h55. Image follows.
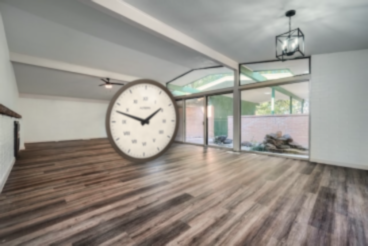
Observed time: 1h48
